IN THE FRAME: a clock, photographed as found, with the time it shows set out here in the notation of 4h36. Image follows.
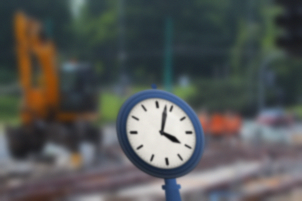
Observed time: 4h03
